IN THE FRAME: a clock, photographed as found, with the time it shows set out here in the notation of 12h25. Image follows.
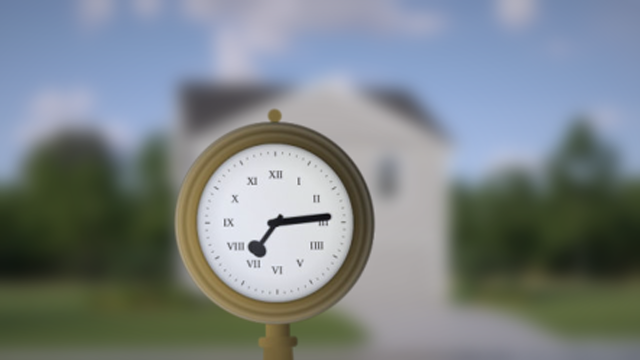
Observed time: 7h14
